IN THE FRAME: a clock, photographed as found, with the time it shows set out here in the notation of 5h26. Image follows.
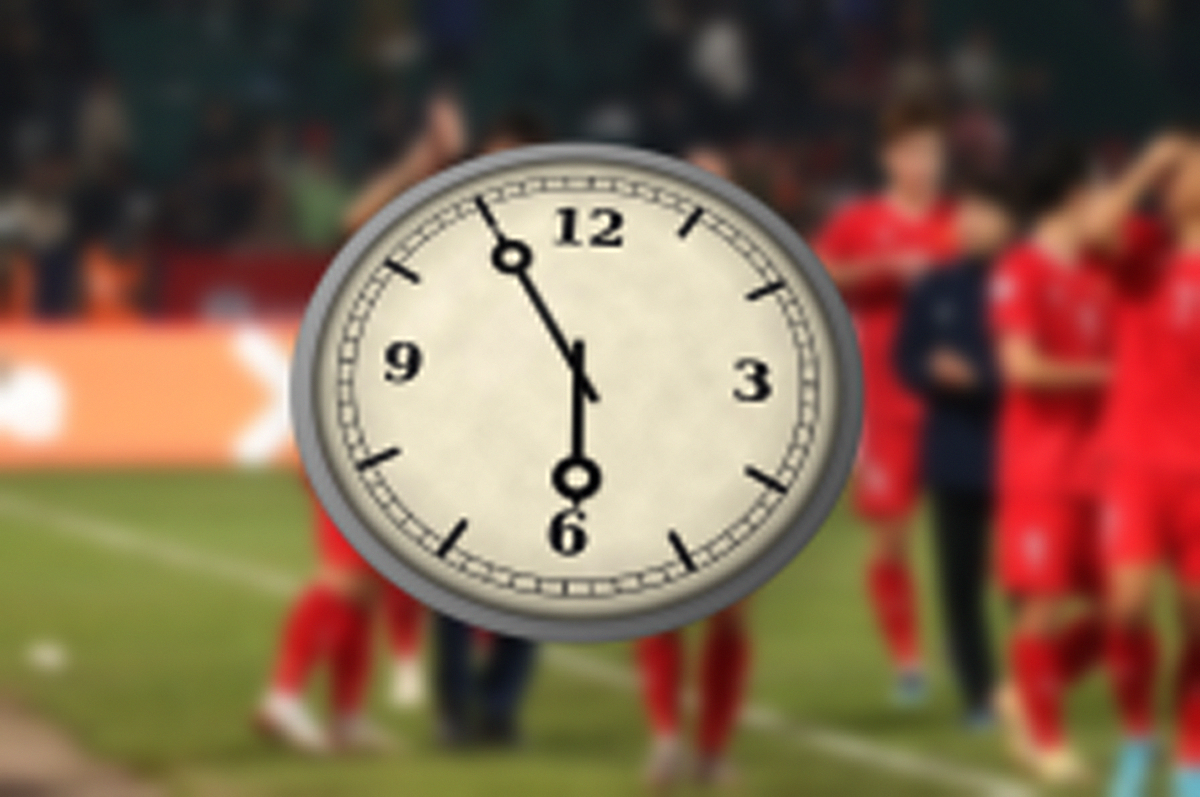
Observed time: 5h55
